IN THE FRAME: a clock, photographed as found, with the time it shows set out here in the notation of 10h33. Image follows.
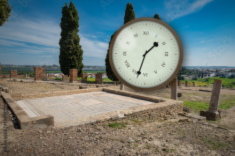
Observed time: 1h33
